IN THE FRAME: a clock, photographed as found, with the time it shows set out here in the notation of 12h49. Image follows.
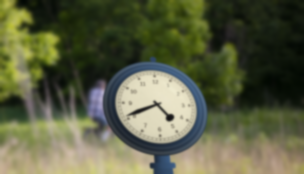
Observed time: 4h41
